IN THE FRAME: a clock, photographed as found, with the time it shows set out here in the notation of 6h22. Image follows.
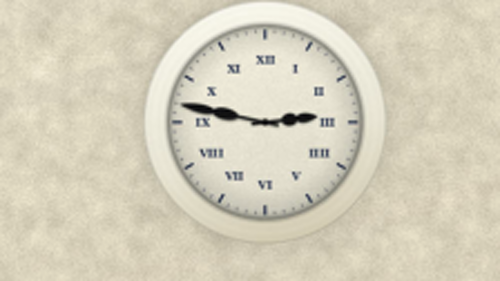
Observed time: 2h47
